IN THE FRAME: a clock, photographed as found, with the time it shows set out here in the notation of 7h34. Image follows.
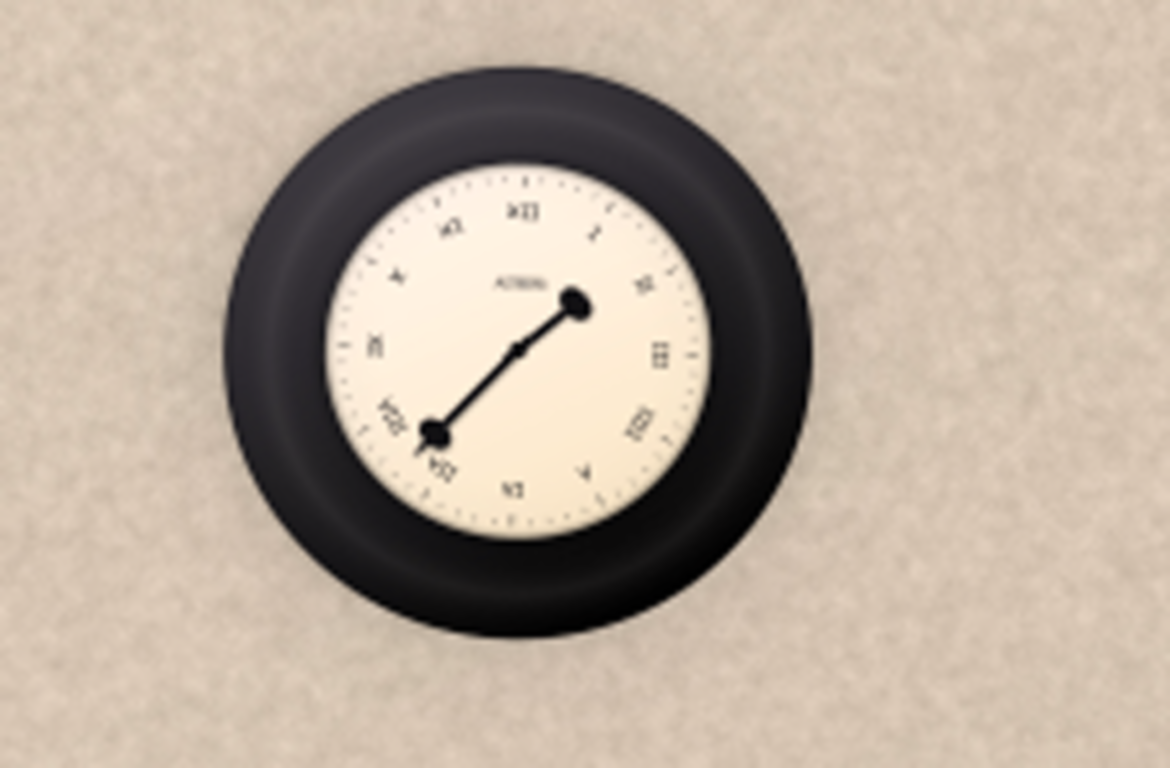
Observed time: 1h37
